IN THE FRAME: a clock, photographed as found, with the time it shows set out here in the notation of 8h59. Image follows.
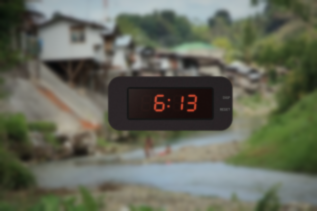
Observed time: 6h13
